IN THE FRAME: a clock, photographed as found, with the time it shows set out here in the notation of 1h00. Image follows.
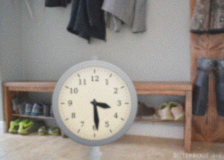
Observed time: 3h29
